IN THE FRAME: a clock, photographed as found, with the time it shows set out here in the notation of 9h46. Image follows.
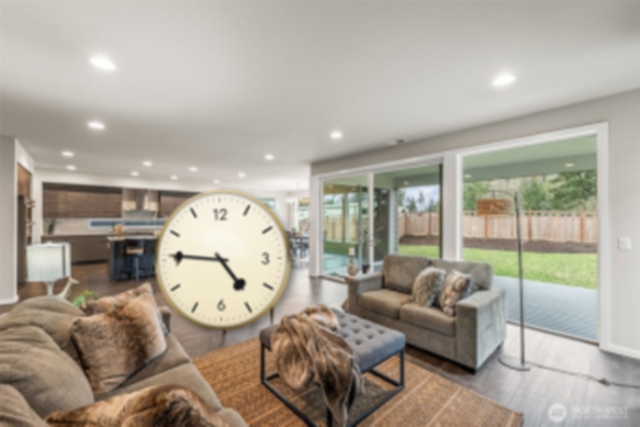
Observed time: 4h46
